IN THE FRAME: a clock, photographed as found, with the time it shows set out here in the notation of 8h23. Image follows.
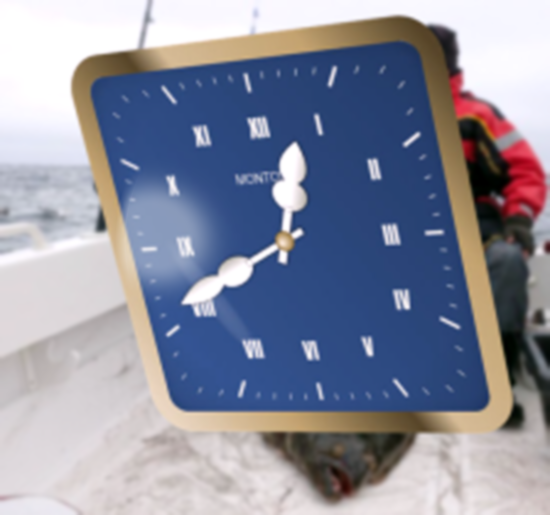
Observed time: 12h41
